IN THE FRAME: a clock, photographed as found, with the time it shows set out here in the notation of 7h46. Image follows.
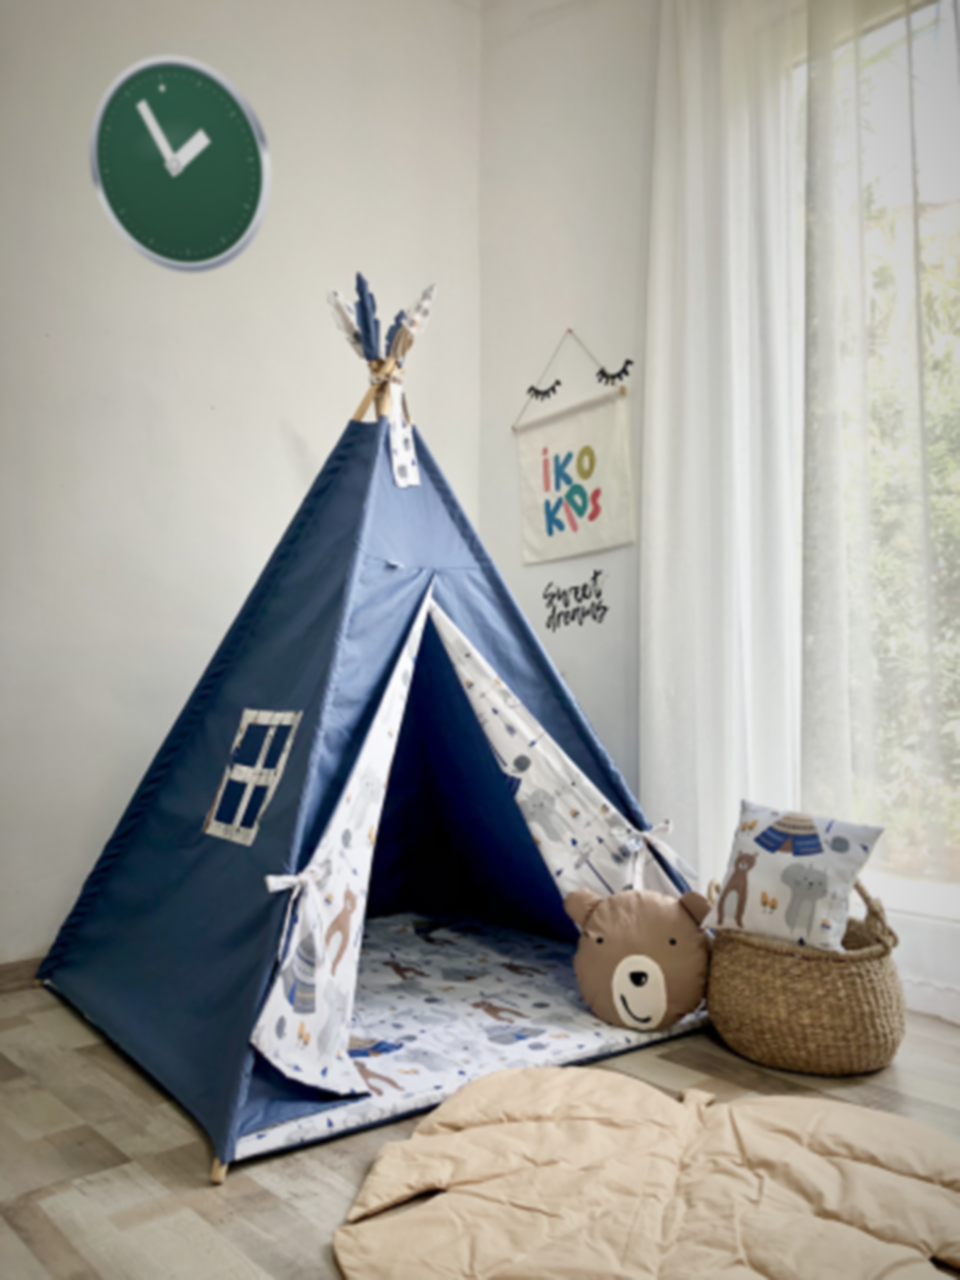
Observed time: 1h56
